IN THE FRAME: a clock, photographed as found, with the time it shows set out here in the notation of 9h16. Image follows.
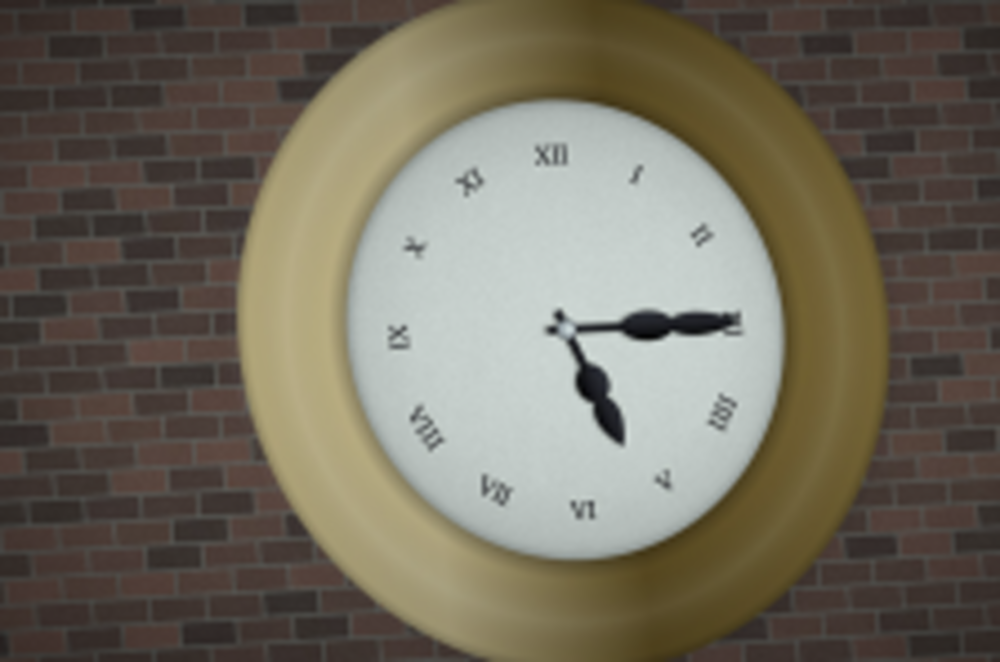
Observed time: 5h15
